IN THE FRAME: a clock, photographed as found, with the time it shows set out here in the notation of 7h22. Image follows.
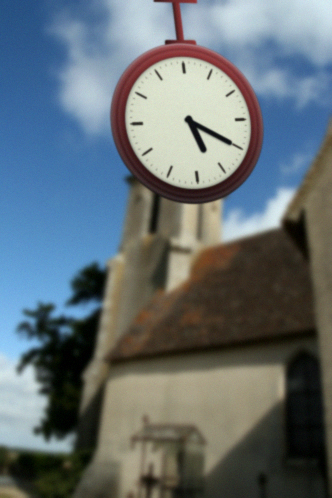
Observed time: 5h20
